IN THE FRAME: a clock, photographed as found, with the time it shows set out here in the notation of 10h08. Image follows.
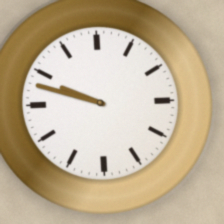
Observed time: 9h48
